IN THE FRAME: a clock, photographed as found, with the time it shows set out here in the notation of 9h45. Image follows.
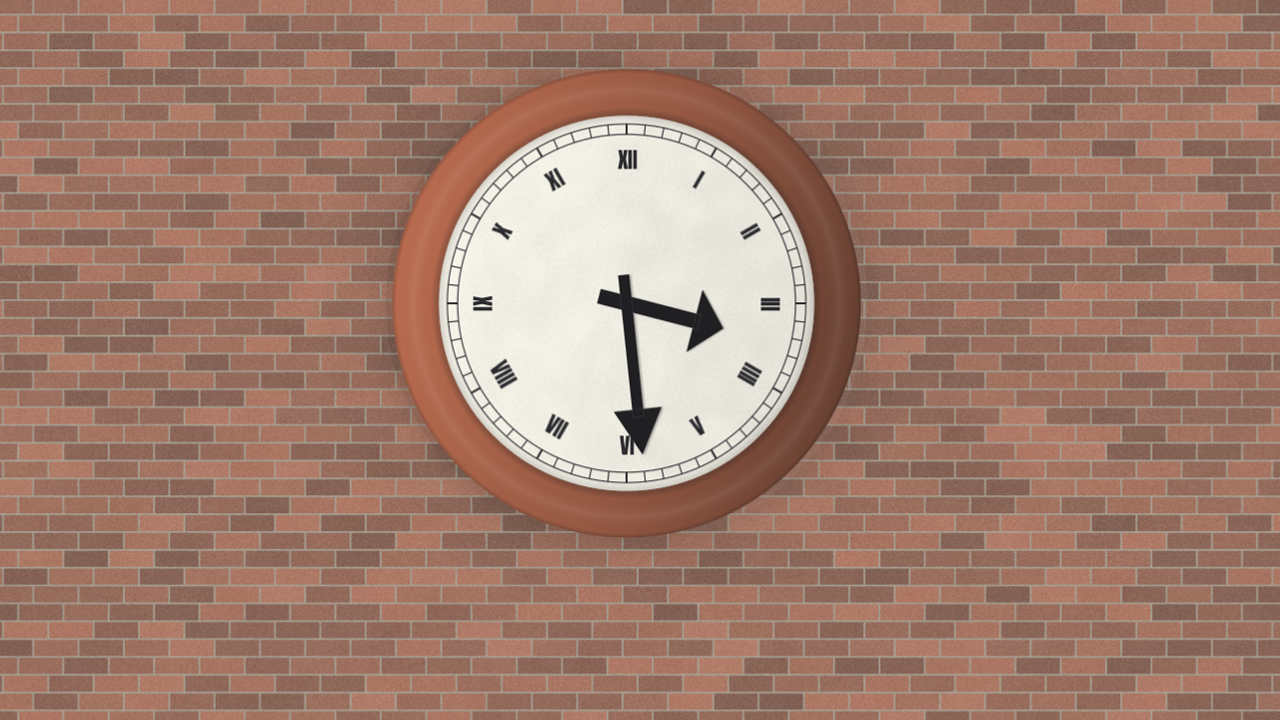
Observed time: 3h29
